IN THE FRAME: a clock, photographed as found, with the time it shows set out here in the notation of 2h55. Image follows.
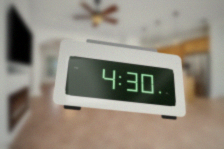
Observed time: 4h30
